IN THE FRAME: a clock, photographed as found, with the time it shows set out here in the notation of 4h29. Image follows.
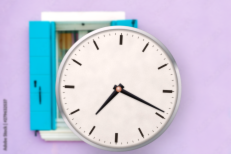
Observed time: 7h19
